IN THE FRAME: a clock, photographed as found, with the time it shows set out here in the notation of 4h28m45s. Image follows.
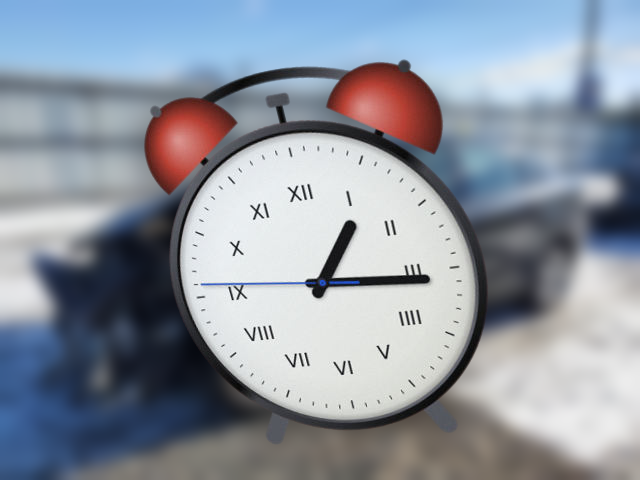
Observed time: 1h15m46s
